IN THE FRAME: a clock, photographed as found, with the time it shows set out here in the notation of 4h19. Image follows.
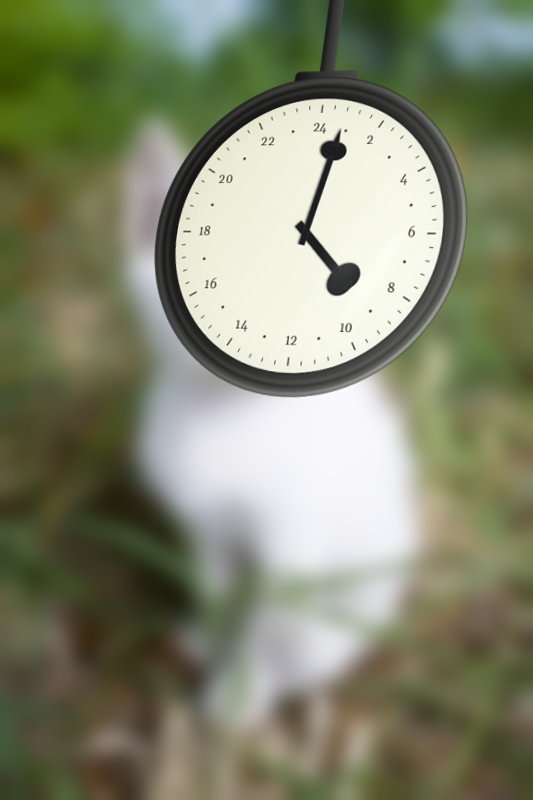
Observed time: 9h02
